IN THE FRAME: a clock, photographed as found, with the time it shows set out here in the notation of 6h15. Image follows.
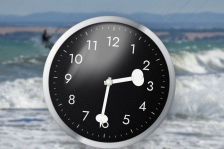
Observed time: 2h31
